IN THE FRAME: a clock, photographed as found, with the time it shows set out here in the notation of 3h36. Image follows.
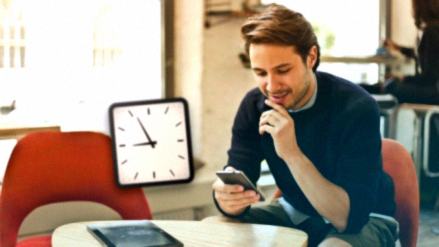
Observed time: 8h56
